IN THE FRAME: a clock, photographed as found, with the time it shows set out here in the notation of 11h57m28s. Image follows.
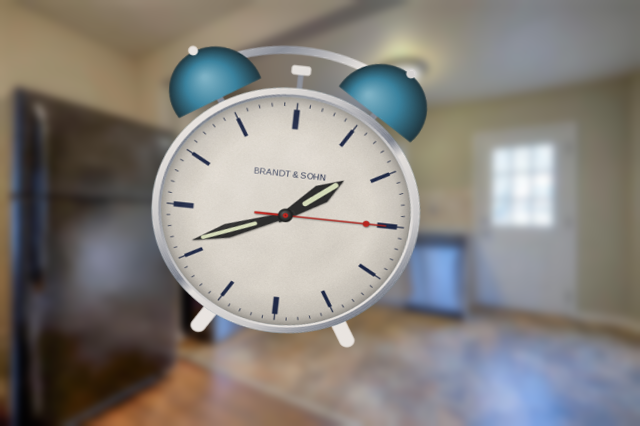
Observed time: 1h41m15s
